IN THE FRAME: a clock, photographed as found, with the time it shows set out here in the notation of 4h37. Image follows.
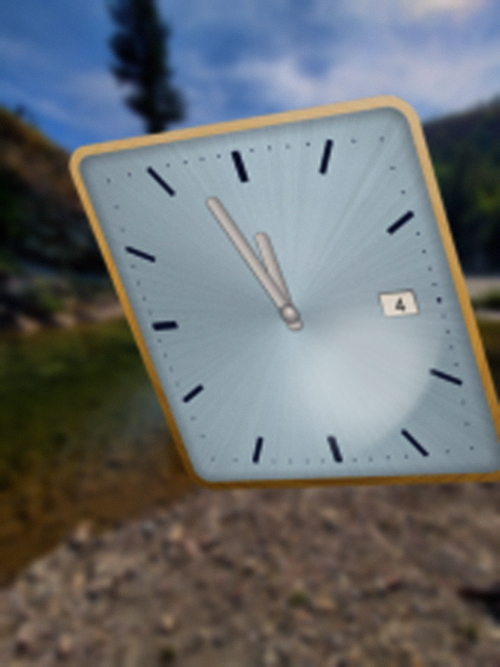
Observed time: 11h57
